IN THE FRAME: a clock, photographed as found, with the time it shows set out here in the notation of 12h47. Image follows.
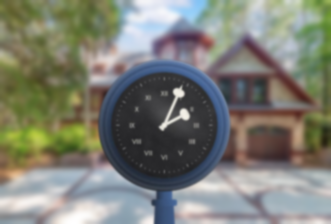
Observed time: 2h04
